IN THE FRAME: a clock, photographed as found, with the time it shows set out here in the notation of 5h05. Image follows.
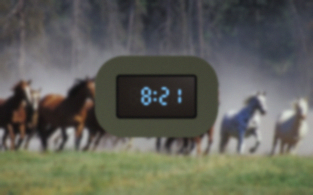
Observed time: 8h21
